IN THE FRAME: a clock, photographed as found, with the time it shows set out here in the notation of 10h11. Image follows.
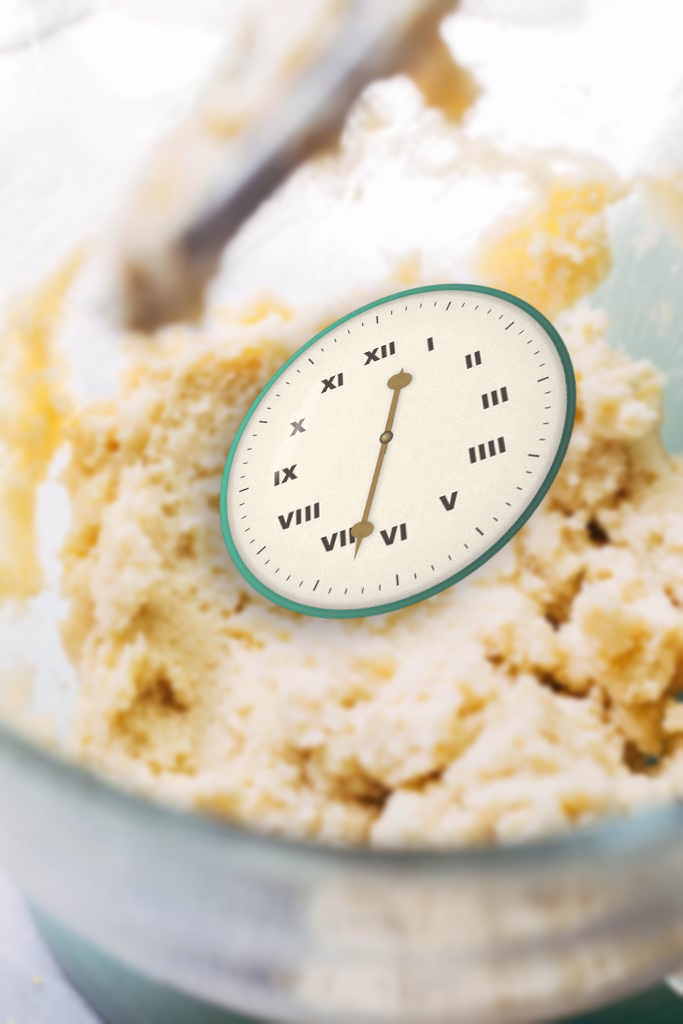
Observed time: 12h33
